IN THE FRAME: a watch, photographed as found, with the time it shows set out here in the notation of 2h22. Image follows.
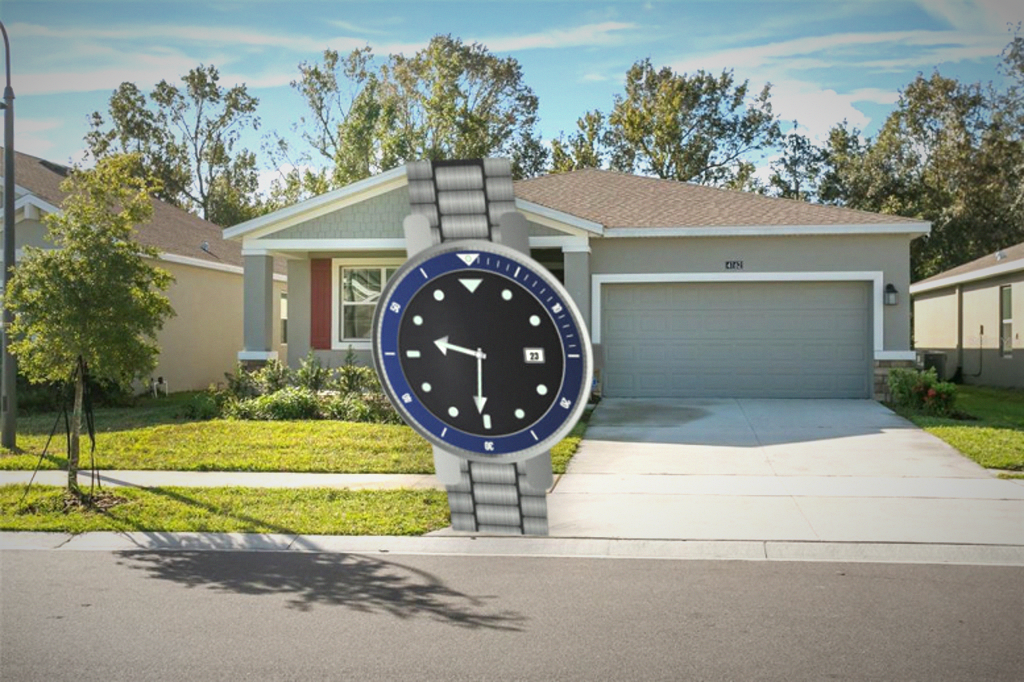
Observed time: 9h31
